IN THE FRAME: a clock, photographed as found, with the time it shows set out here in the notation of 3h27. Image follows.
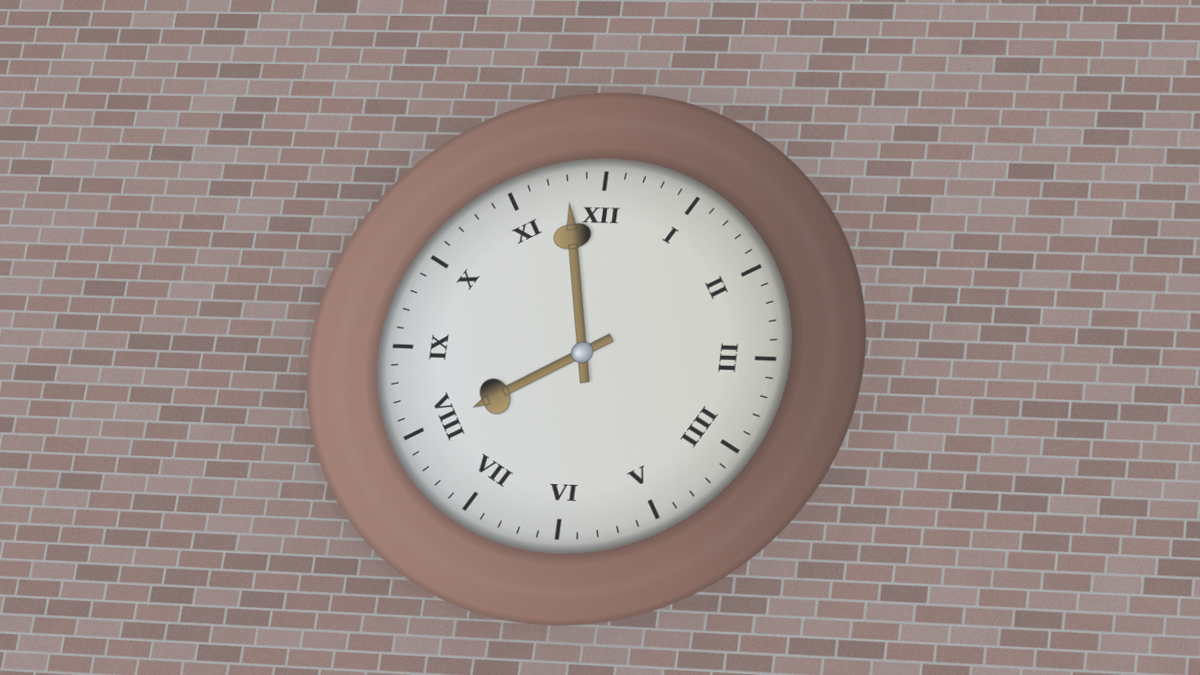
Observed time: 7h58
